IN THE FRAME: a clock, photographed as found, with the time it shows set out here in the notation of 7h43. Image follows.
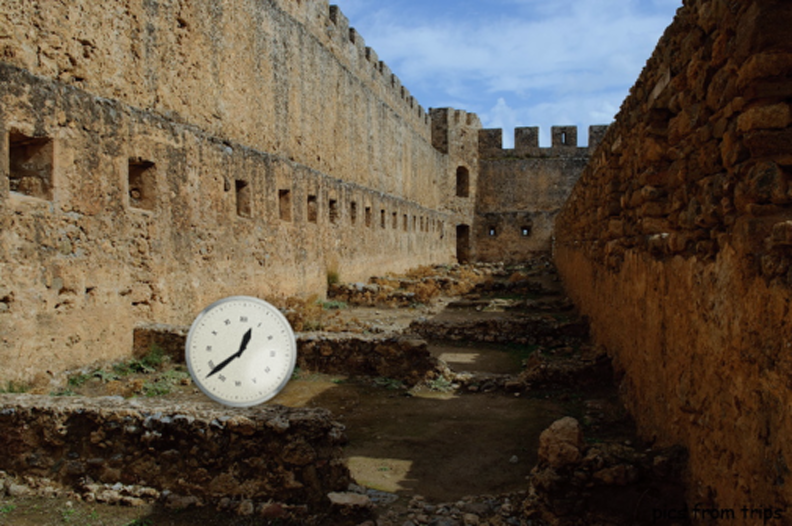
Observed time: 12h38
